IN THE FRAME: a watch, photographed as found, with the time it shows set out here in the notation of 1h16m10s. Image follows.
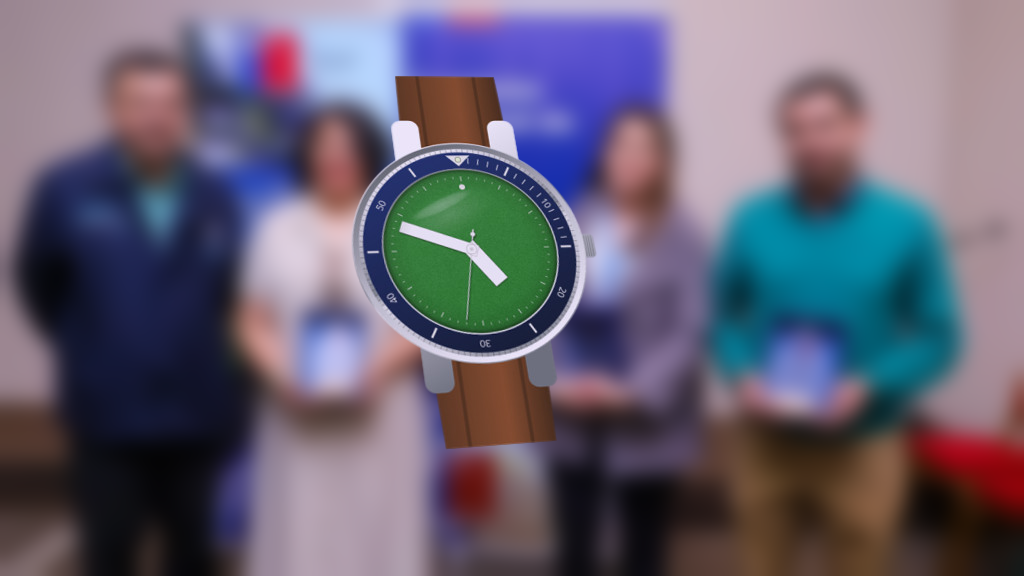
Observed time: 4h48m32s
